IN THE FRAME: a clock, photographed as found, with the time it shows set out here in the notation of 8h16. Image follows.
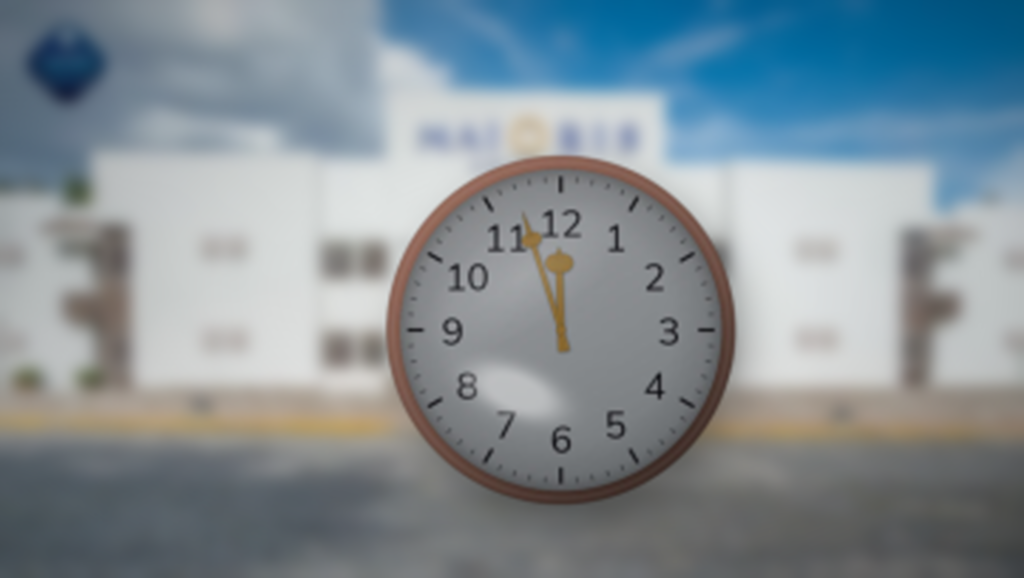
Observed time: 11h57
